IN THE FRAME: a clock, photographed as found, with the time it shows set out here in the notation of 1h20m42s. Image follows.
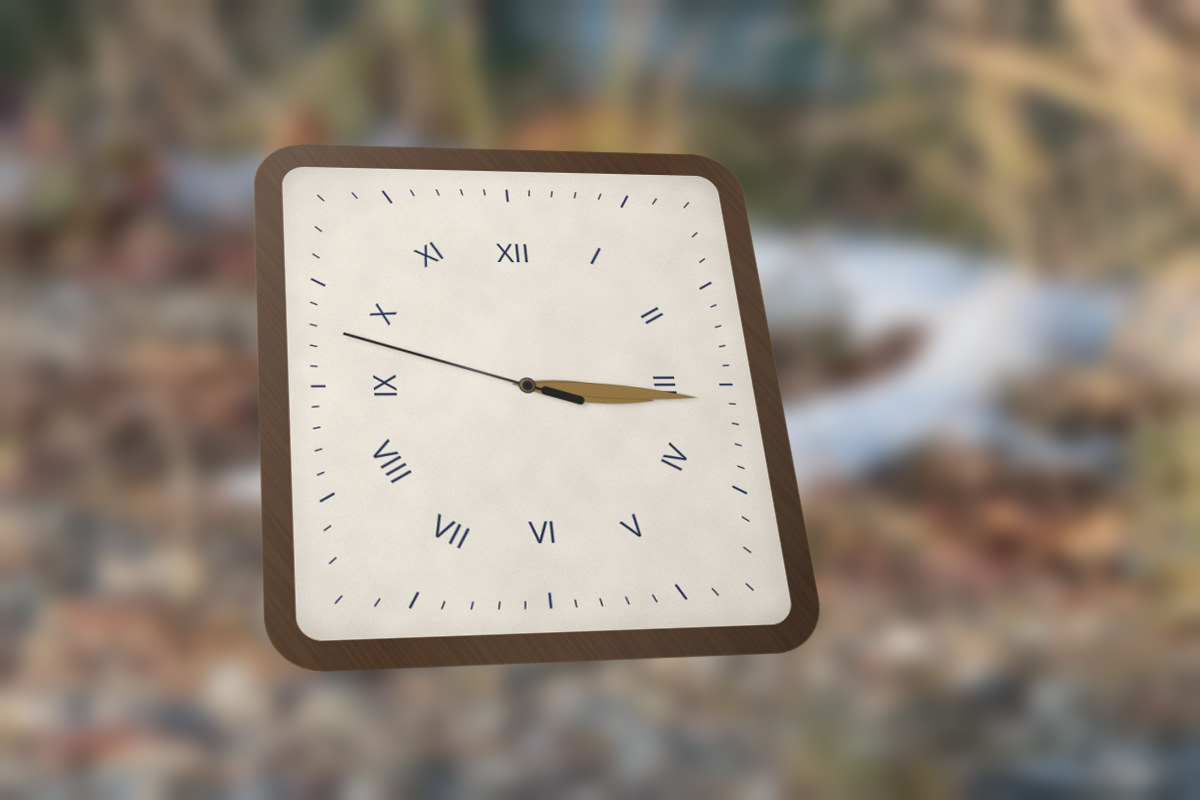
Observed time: 3h15m48s
